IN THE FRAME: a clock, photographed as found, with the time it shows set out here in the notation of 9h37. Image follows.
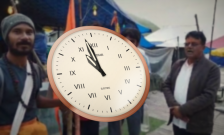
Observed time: 10h58
